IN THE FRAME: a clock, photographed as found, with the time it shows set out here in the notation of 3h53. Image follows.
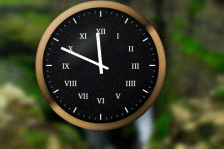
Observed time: 11h49
